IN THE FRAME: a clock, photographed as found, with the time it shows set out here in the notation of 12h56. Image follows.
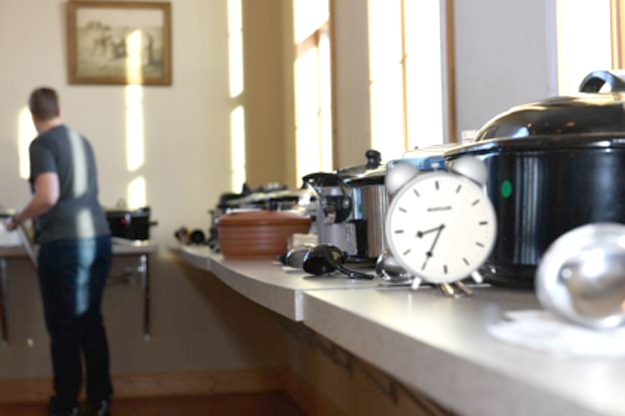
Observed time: 8h35
